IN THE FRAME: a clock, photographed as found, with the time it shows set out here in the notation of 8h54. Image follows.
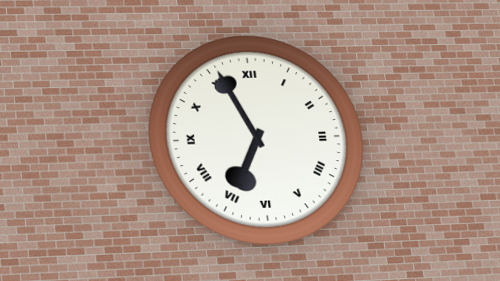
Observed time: 6h56
